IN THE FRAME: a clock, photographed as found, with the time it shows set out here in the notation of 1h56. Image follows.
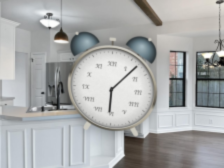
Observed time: 6h07
